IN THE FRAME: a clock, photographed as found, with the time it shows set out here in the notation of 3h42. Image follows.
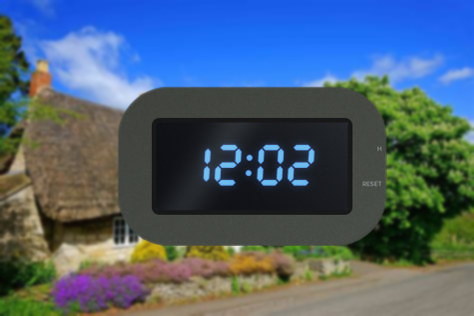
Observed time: 12h02
